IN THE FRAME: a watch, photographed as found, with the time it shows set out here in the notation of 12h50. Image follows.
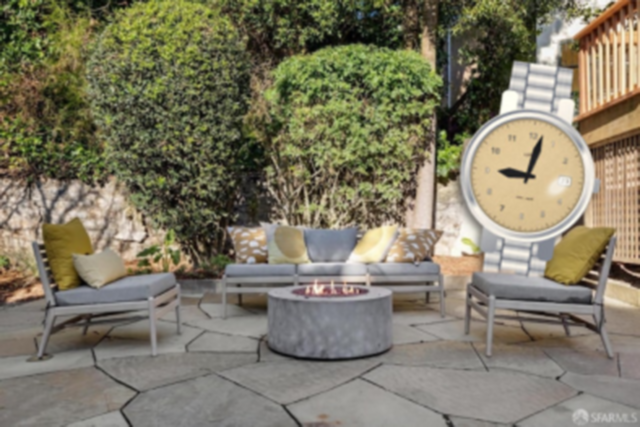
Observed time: 9h02
